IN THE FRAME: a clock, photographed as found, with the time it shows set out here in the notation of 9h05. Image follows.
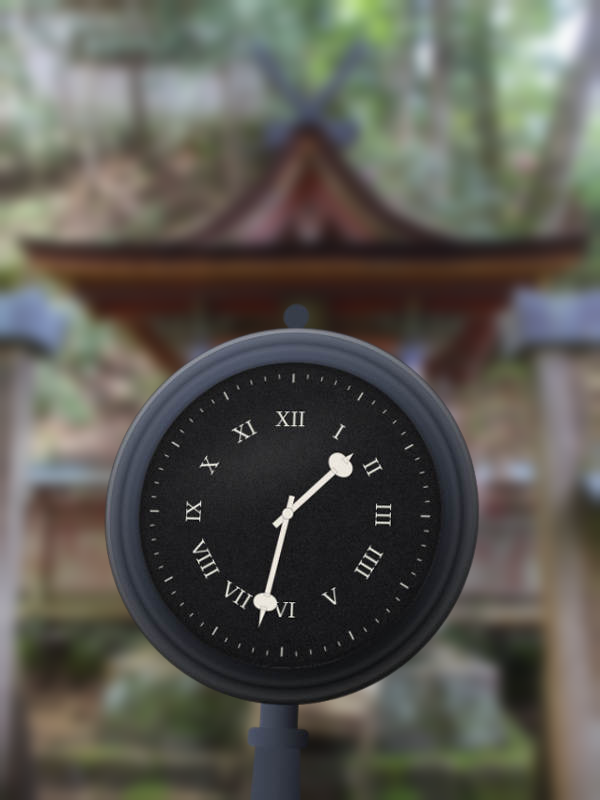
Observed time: 1h32
